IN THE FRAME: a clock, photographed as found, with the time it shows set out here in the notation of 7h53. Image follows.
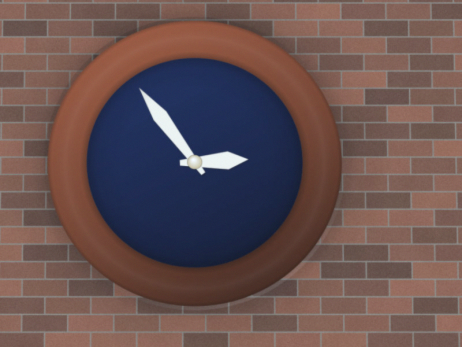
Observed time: 2h54
